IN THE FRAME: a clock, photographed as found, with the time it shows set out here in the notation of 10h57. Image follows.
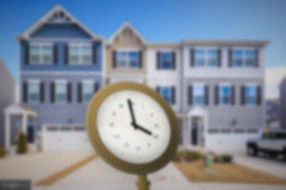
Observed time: 3h59
